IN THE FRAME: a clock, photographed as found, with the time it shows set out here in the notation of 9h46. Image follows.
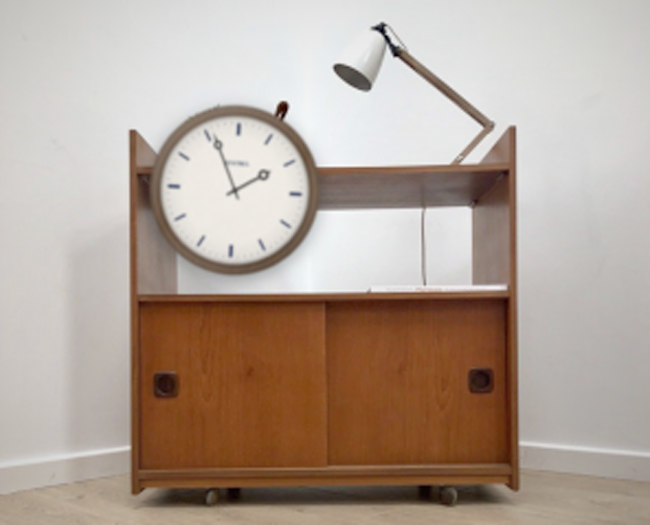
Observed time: 1h56
